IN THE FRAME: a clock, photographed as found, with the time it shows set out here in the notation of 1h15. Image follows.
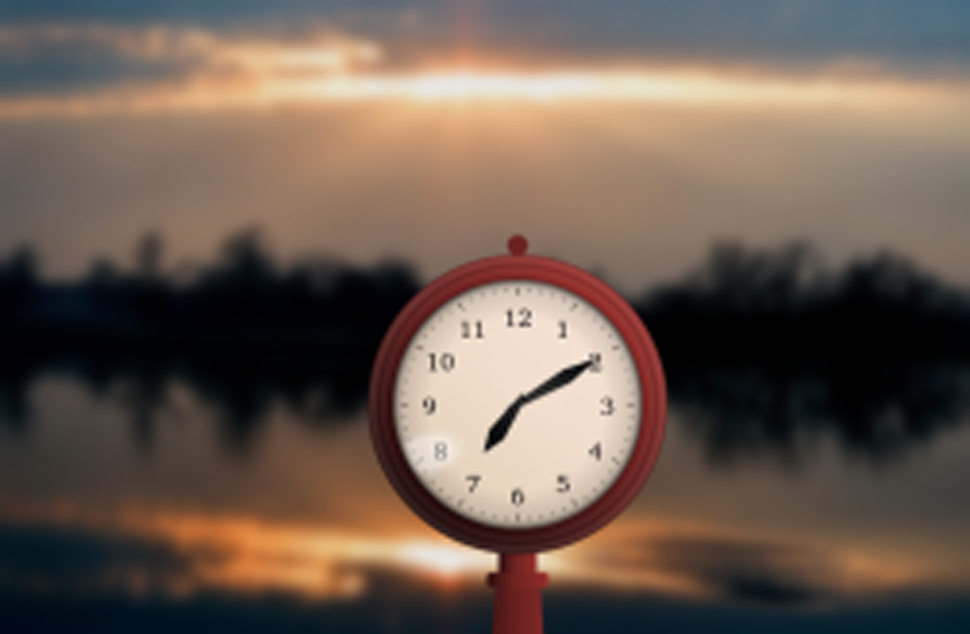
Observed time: 7h10
